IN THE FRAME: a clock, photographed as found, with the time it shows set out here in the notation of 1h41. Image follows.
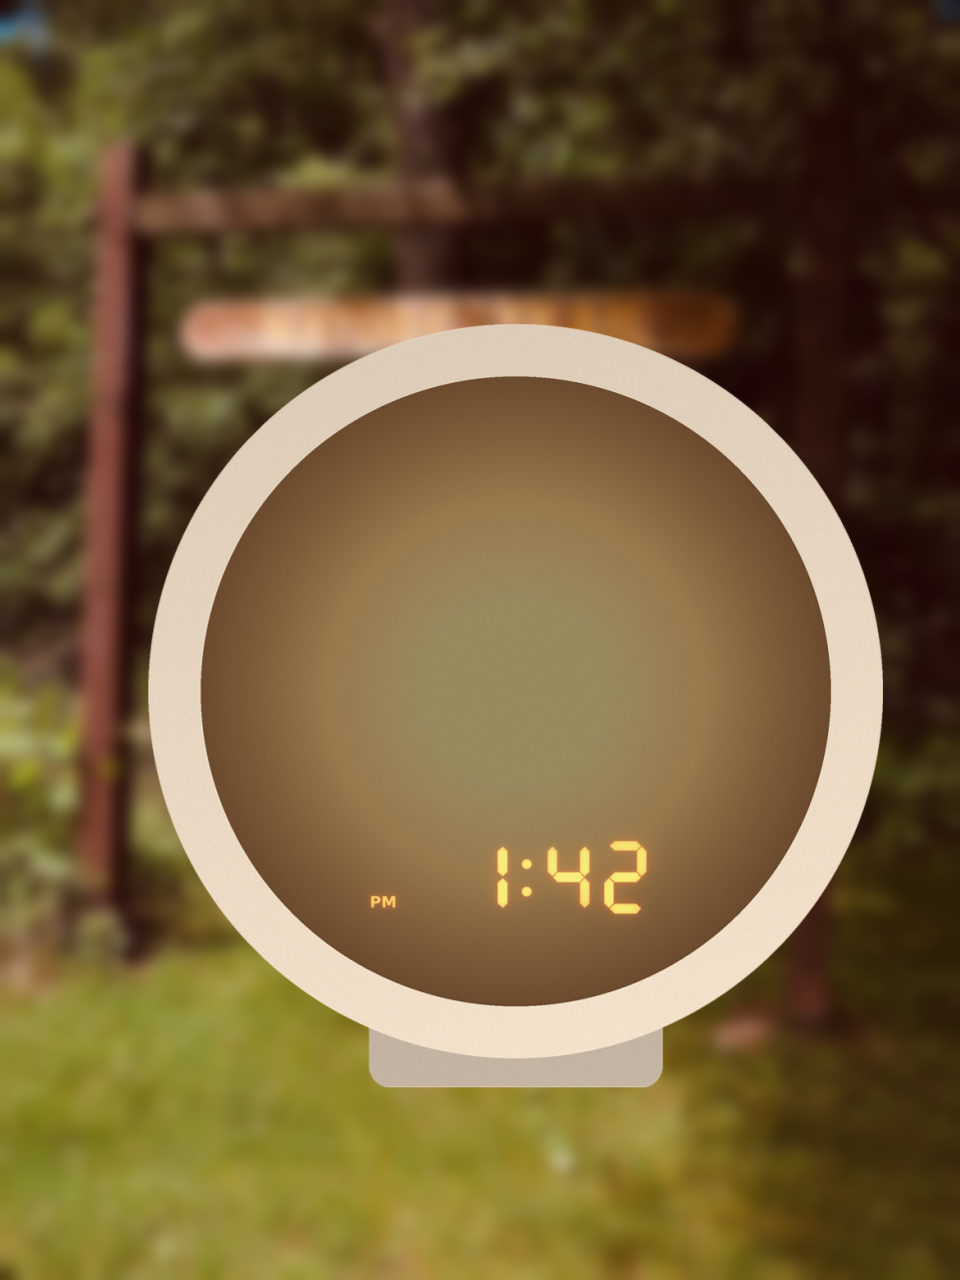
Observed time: 1h42
